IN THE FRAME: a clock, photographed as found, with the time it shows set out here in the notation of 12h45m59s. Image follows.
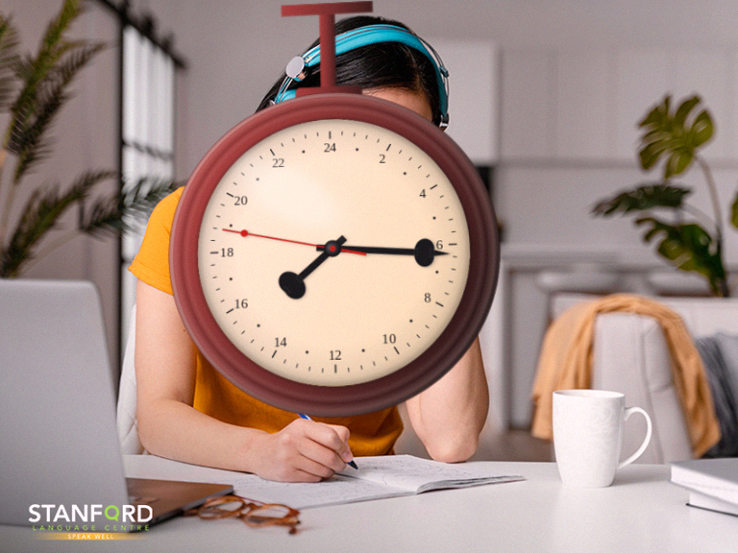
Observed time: 15h15m47s
